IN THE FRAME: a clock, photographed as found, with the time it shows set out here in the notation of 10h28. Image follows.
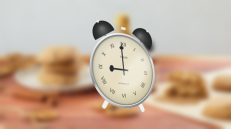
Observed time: 8h59
